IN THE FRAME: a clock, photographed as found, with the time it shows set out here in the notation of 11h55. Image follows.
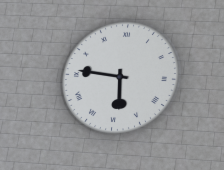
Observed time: 5h46
